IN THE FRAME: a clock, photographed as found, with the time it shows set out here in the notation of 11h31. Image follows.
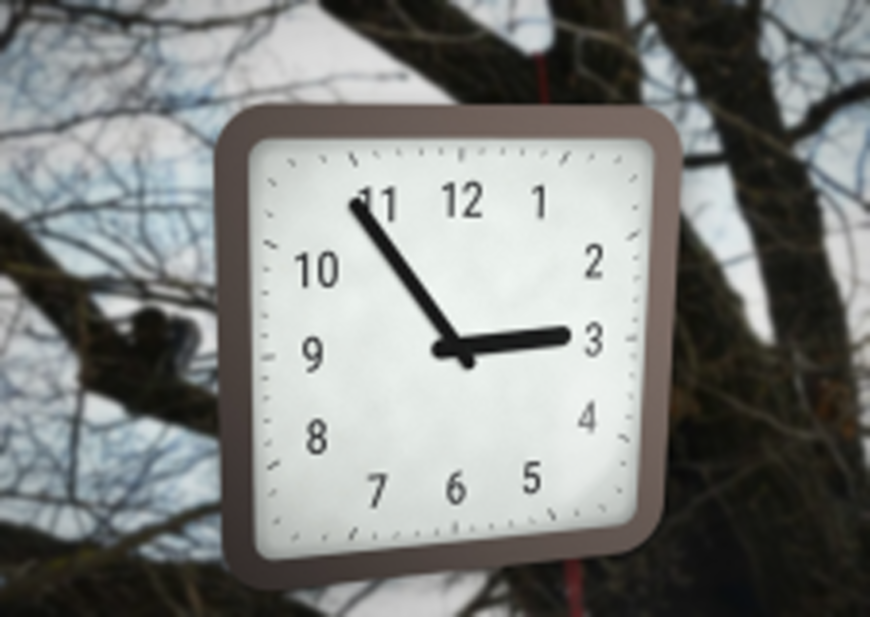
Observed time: 2h54
